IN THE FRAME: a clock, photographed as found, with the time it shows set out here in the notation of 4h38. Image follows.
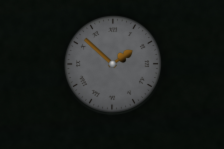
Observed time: 1h52
